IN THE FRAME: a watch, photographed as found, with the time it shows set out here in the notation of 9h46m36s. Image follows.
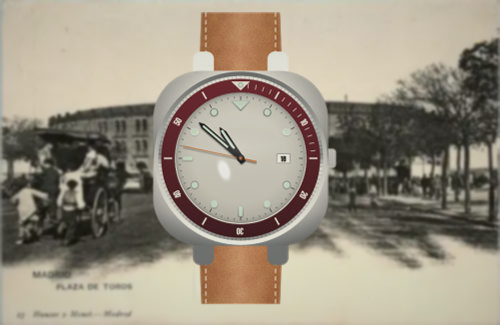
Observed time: 10h51m47s
